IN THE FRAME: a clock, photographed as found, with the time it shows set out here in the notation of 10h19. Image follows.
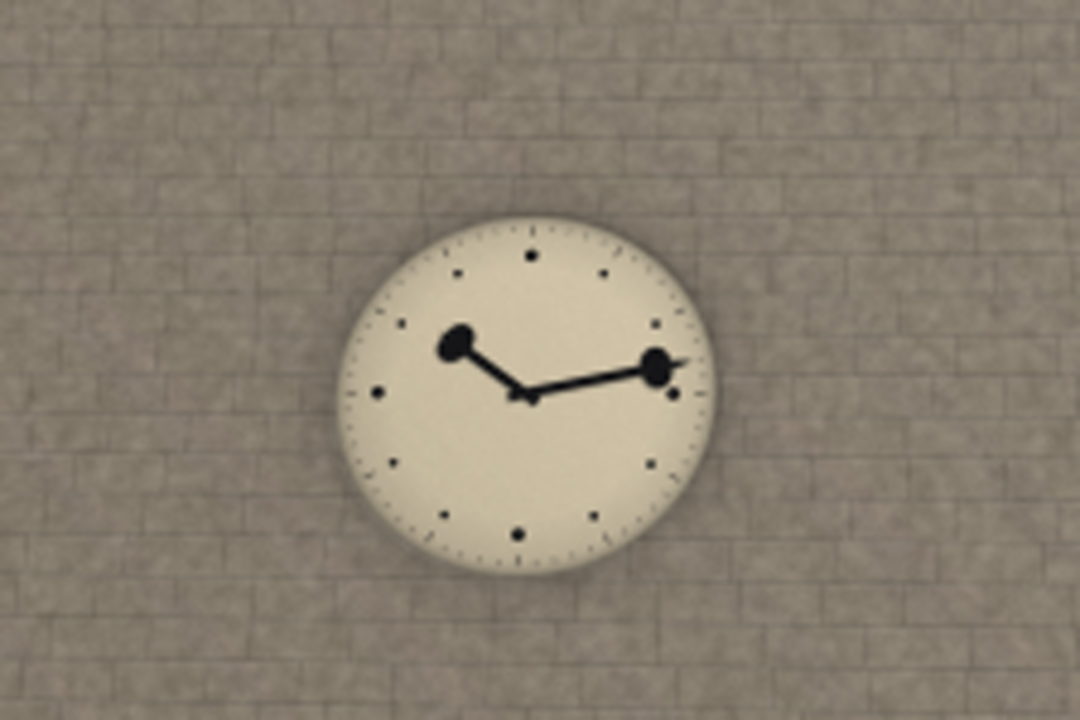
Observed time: 10h13
